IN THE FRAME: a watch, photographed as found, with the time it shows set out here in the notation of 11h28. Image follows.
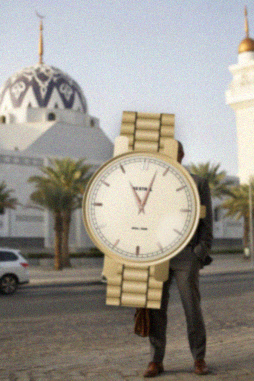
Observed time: 11h03
